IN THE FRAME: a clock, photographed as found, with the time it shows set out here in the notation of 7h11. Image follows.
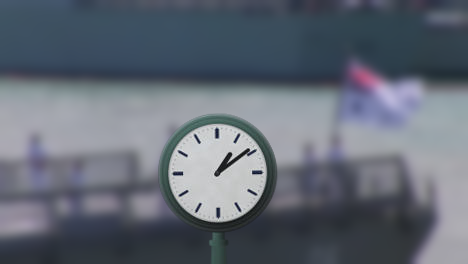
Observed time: 1h09
